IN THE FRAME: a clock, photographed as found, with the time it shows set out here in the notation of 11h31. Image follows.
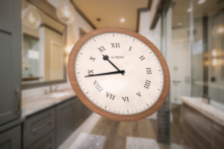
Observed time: 10h44
